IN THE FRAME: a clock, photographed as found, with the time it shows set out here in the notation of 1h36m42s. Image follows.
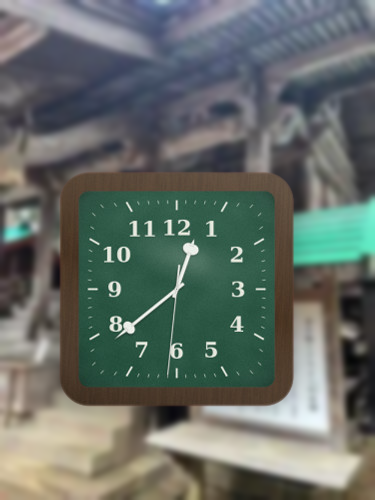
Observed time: 12h38m31s
